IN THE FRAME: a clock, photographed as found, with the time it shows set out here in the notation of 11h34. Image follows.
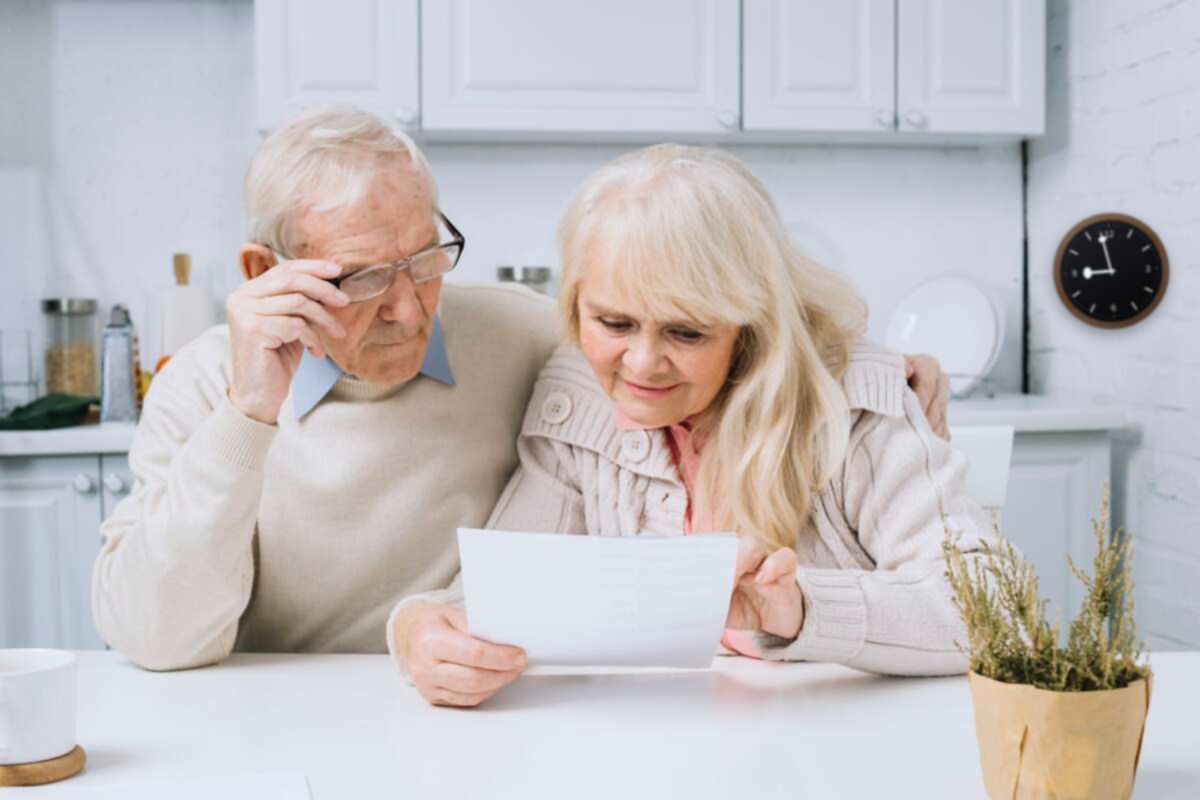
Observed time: 8h58
